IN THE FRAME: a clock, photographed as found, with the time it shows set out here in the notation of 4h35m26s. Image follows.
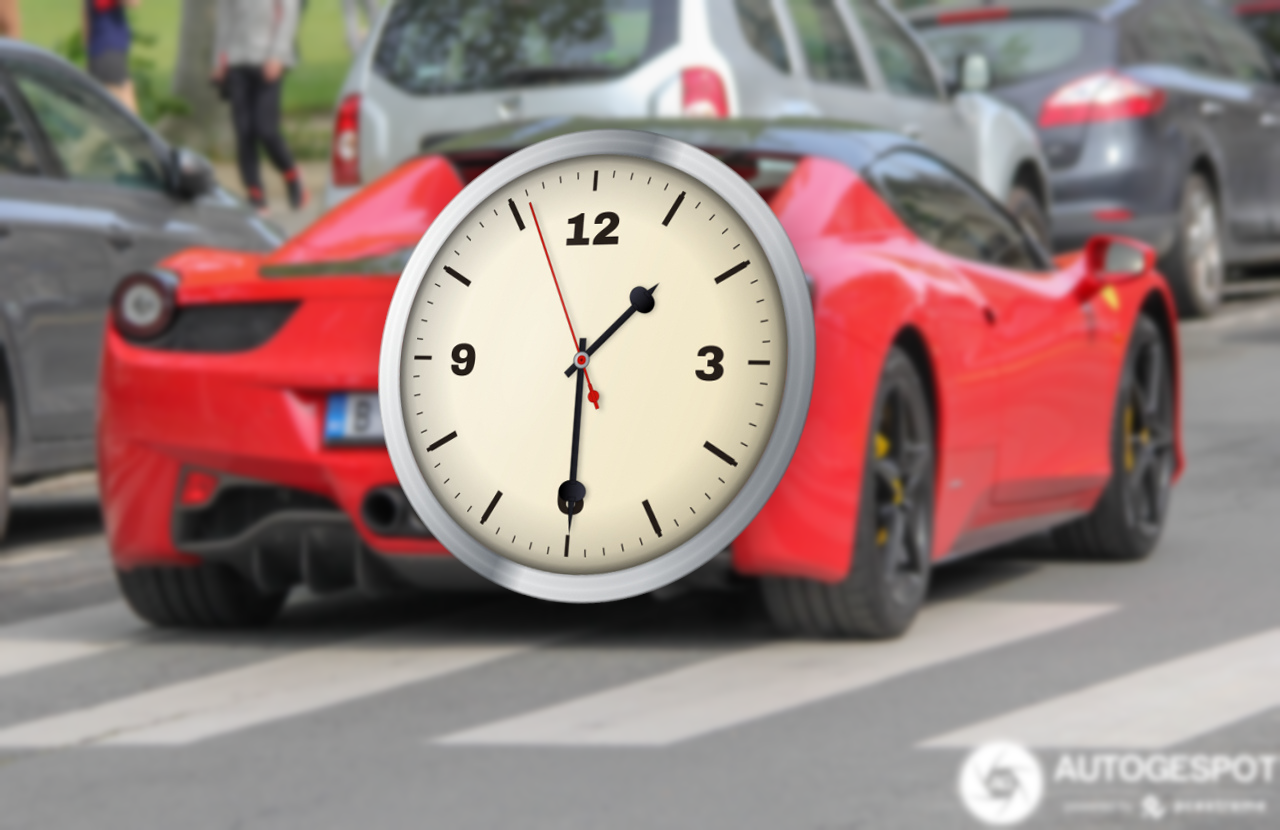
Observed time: 1h29m56s
